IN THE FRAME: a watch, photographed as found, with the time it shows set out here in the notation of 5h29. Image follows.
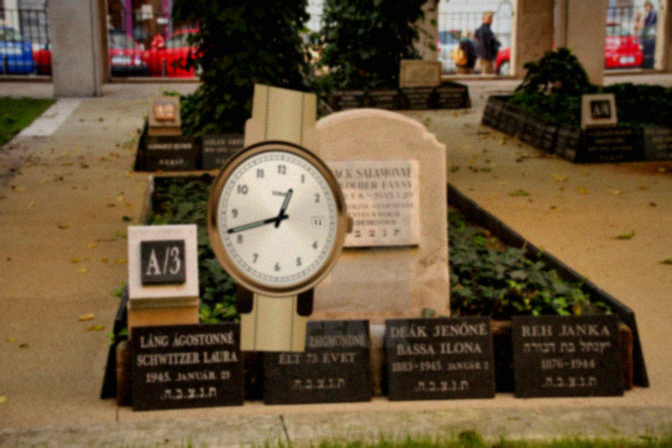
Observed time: 12h42
